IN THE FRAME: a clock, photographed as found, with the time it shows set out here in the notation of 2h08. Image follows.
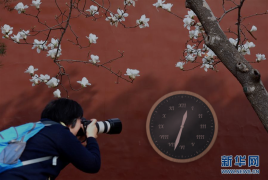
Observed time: 12h33
